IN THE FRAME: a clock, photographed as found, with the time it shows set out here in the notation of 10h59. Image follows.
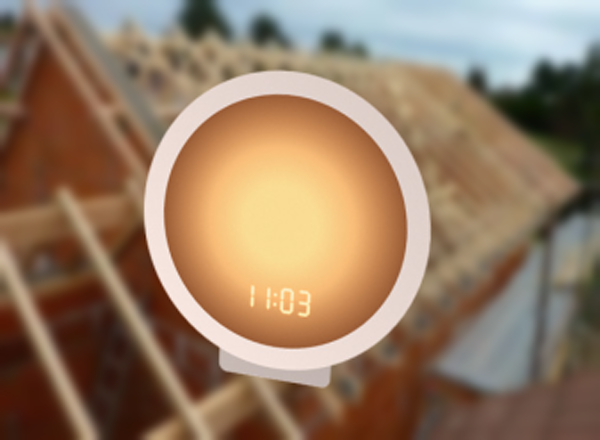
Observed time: 11h03
